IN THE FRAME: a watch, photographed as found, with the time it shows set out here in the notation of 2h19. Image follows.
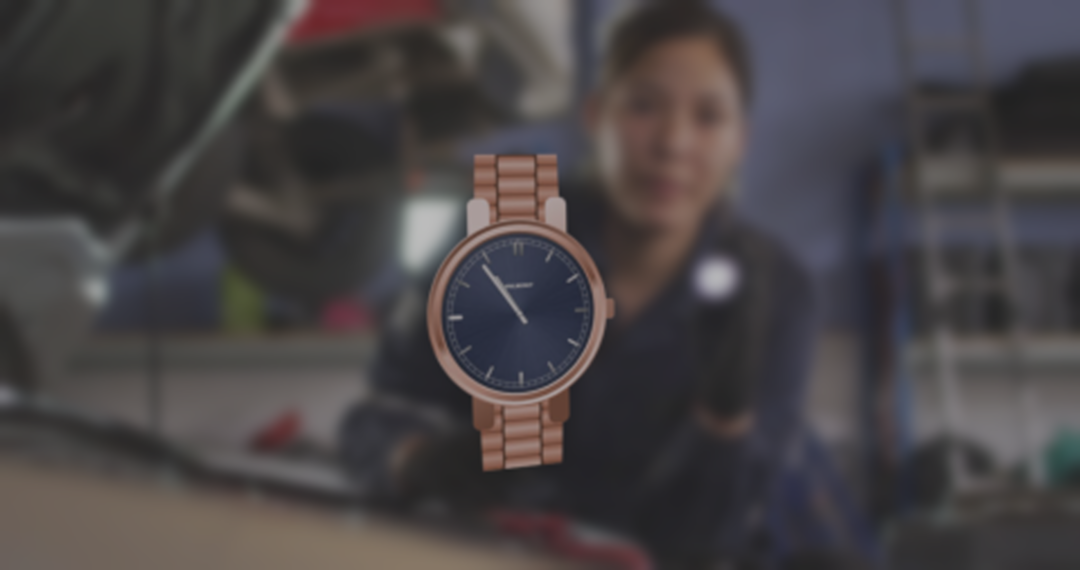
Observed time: 10h54
